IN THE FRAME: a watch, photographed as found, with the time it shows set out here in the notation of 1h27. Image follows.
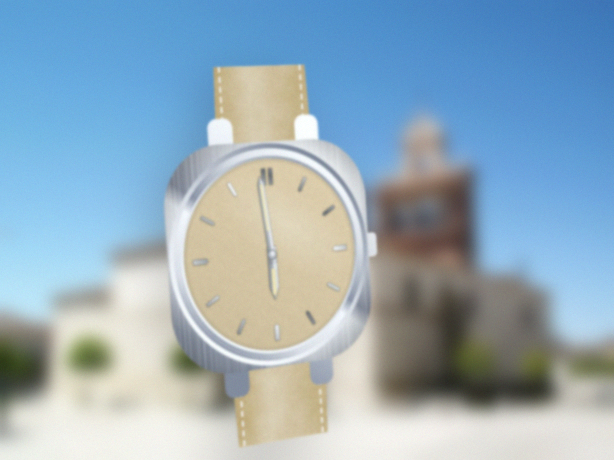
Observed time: 5h59
